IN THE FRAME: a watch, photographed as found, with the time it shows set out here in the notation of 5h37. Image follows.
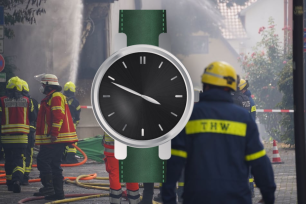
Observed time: 3h49
